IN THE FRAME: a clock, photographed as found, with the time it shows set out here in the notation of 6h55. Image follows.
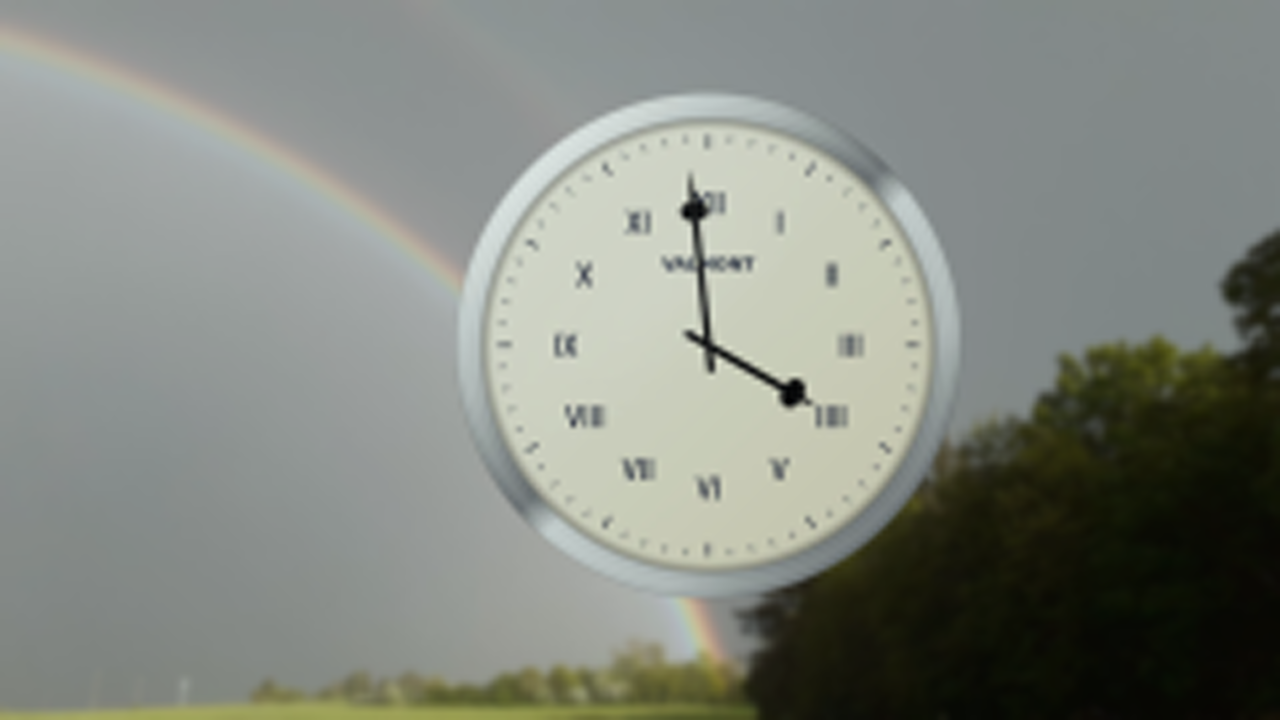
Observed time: 3h59
